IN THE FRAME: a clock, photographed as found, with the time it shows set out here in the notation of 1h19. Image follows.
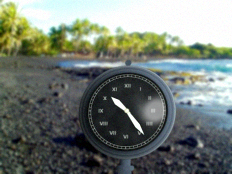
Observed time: 10h24
